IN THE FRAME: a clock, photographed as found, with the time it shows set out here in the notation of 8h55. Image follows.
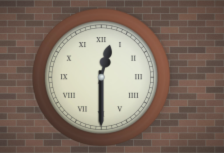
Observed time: 12h30
